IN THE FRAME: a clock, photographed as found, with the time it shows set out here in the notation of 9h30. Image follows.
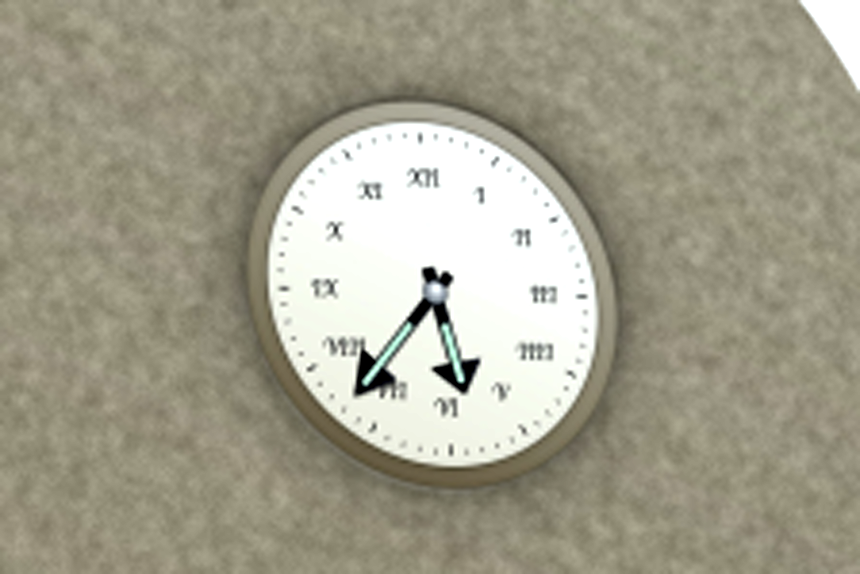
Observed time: 5h37
